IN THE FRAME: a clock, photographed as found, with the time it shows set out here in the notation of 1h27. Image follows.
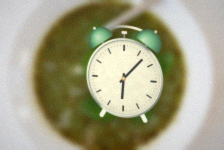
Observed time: 6h07
